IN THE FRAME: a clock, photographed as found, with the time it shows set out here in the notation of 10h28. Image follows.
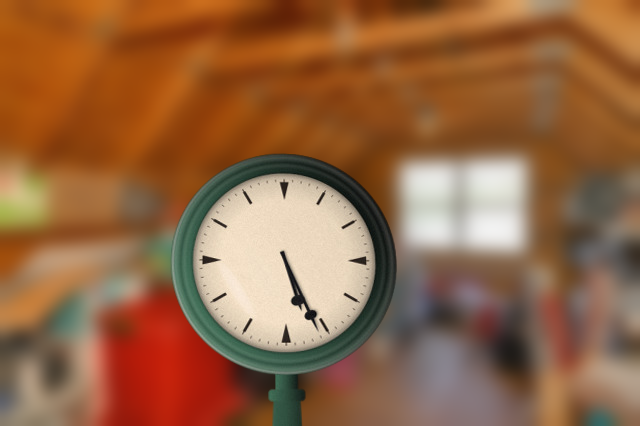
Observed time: 5h26
